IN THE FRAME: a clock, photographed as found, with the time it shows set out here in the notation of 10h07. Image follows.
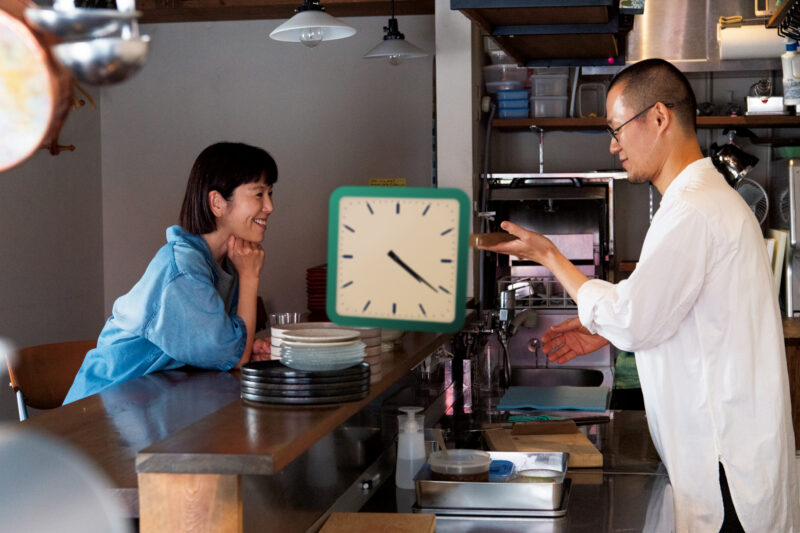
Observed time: 4h21
